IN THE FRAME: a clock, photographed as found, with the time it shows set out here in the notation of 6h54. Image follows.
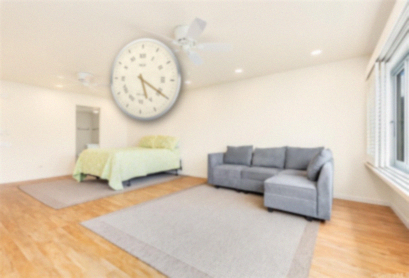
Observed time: 5h20
